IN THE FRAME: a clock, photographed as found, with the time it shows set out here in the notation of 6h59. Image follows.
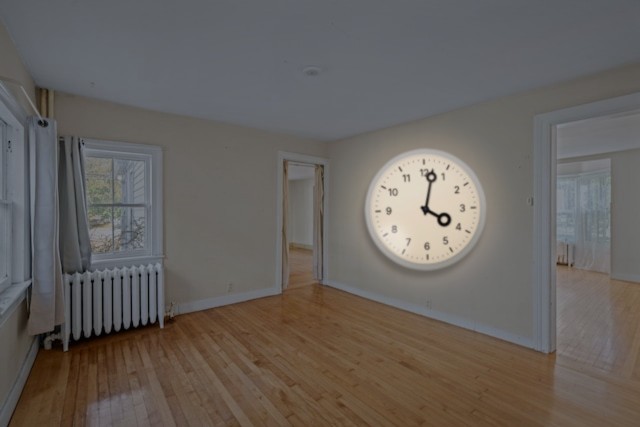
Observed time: 4h02
